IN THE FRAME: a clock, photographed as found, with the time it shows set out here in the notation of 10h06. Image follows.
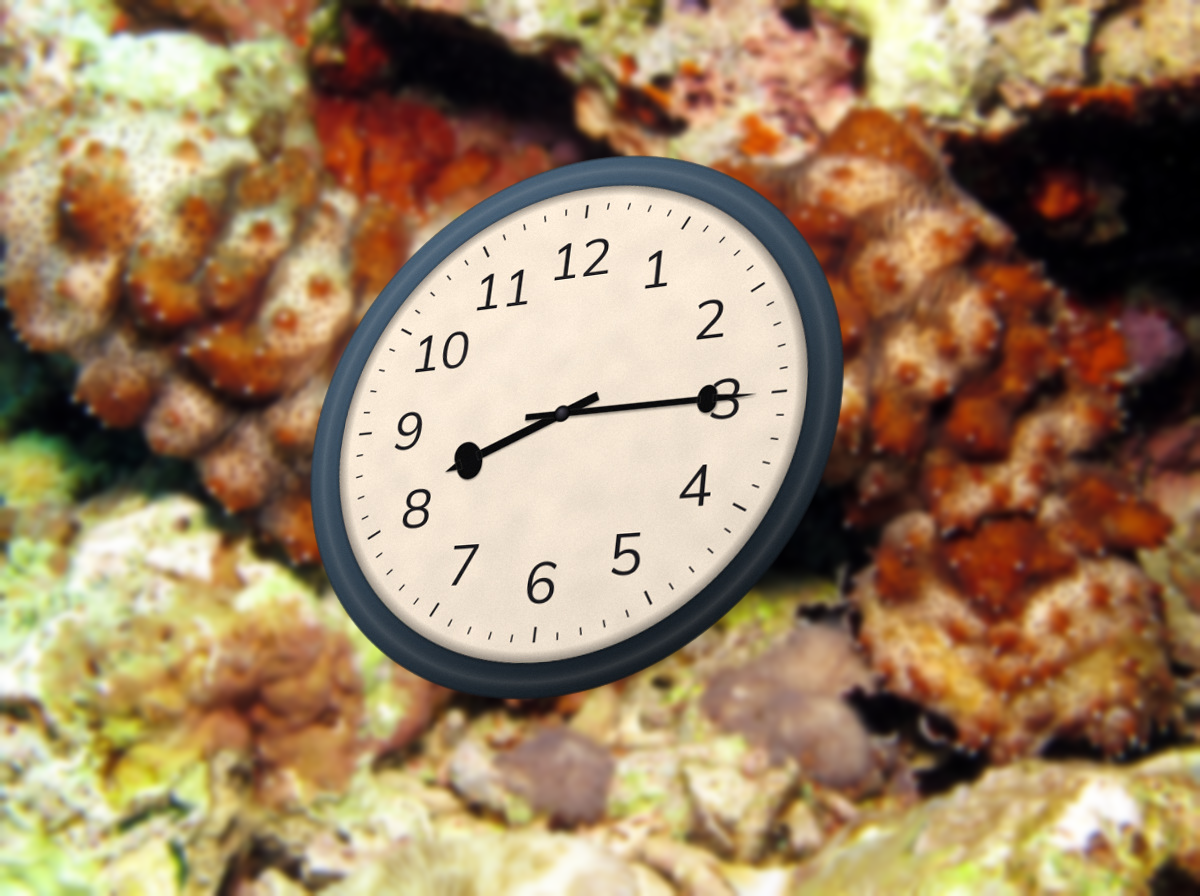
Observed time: 8h15
